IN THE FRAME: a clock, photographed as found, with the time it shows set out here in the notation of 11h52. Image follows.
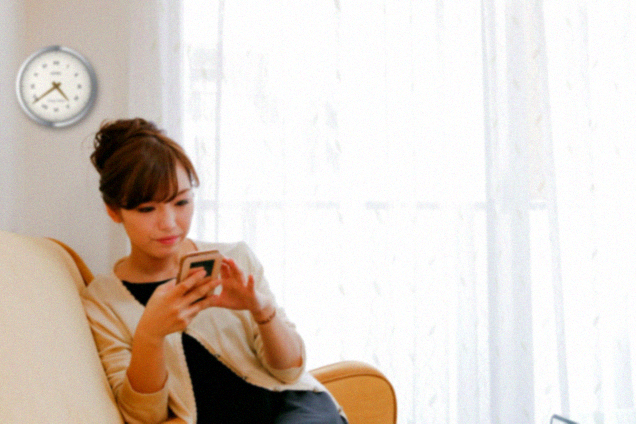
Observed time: 4h39
